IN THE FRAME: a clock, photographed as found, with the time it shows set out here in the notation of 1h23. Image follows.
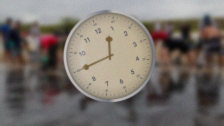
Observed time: 12h45
